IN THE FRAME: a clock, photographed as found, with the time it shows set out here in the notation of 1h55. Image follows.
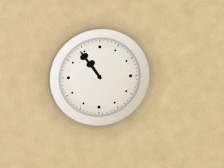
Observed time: 10h54
